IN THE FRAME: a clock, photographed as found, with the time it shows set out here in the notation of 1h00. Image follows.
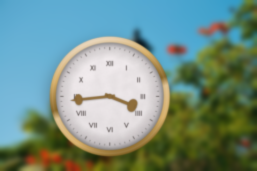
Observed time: 3h44
